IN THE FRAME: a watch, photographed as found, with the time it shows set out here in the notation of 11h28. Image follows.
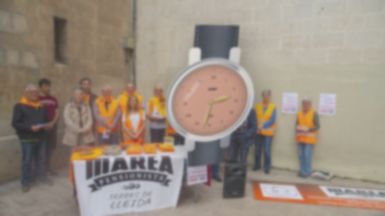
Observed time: 2h32
